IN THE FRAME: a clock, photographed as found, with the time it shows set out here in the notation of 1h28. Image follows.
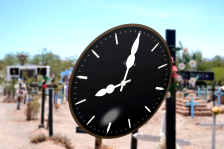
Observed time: 8h00
